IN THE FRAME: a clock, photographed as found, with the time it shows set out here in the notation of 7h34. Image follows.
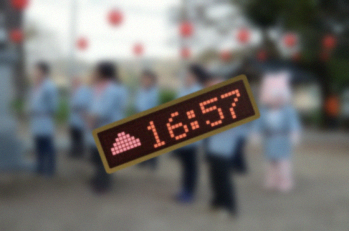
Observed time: 16h57
